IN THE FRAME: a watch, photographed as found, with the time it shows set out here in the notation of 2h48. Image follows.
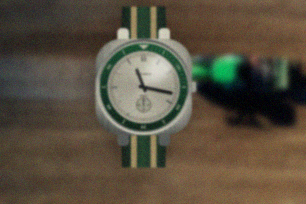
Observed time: 11h17
